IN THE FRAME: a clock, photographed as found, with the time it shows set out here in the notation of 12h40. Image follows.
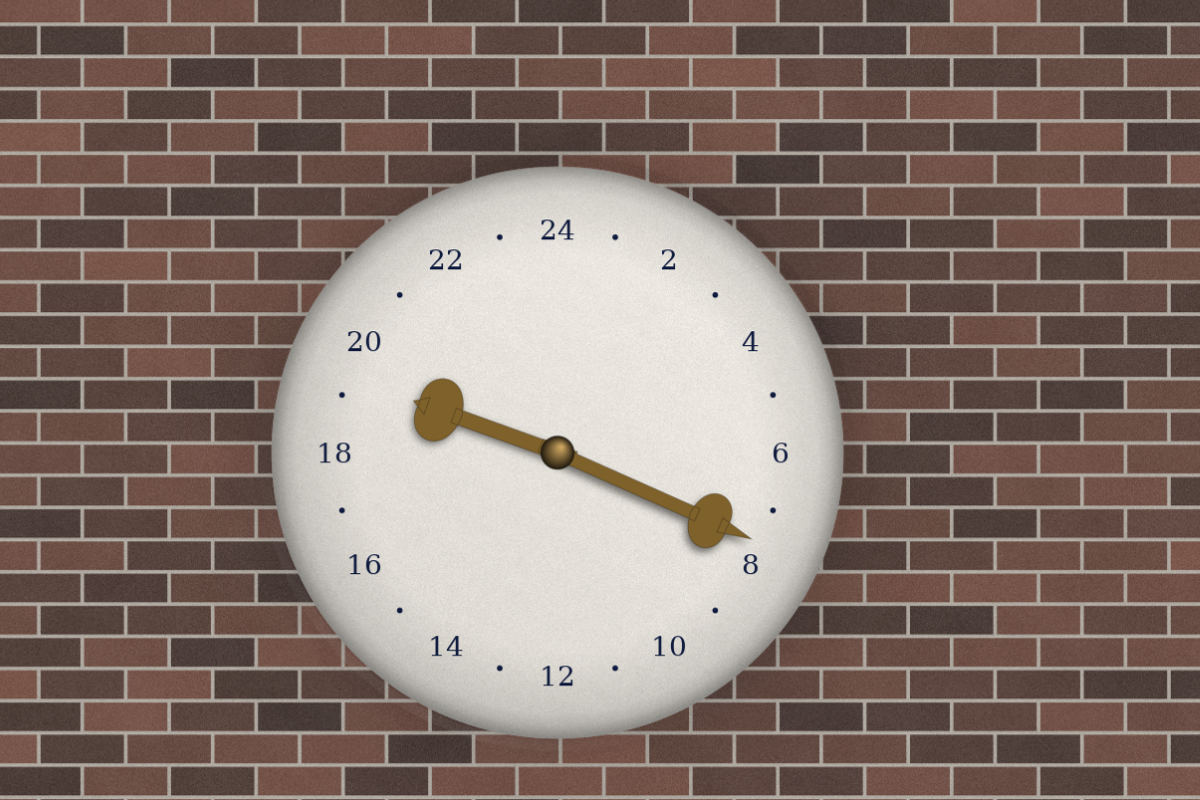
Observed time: 19h19
